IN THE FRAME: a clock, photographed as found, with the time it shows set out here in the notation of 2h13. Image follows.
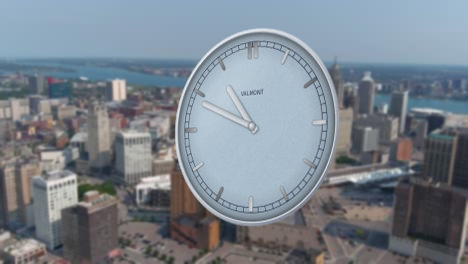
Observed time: 10h49
